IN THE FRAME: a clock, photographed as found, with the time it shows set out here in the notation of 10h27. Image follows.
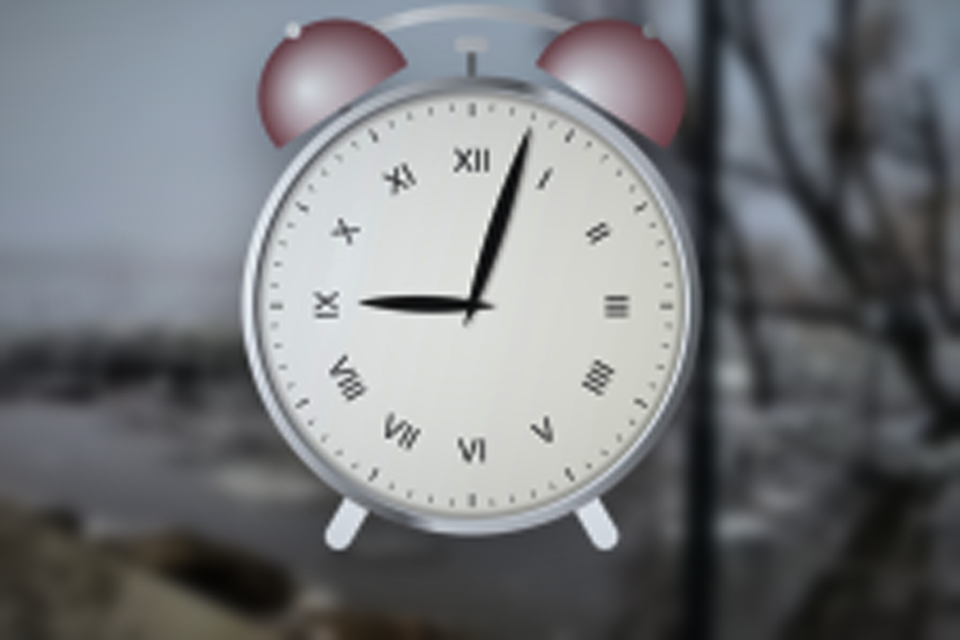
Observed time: 9h03
